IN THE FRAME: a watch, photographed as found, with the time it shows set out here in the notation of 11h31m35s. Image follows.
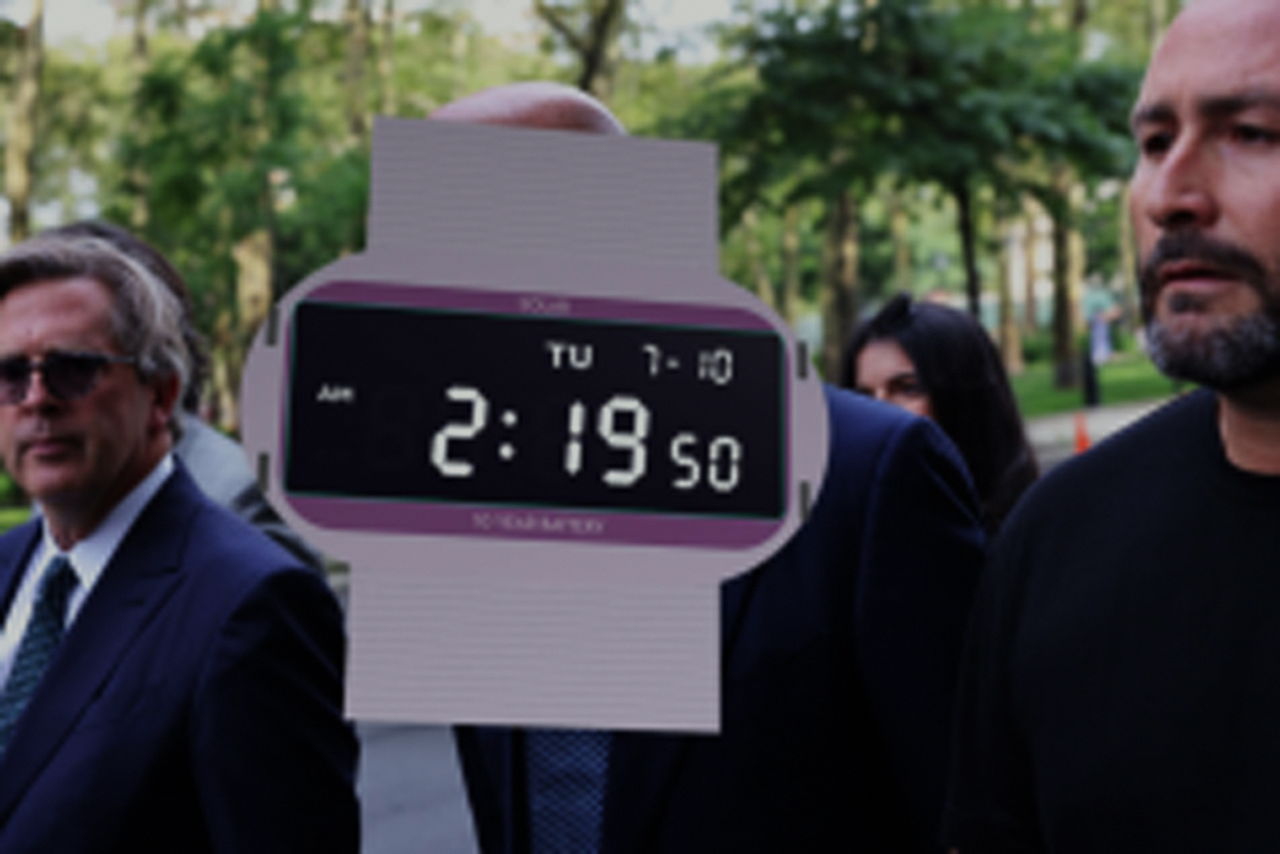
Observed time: 2h19m50s
